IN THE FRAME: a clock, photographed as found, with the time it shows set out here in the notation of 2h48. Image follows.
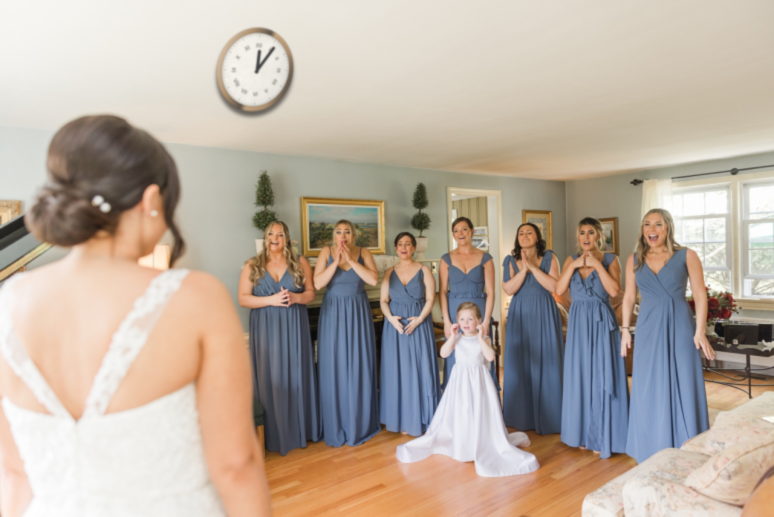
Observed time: 12h06
